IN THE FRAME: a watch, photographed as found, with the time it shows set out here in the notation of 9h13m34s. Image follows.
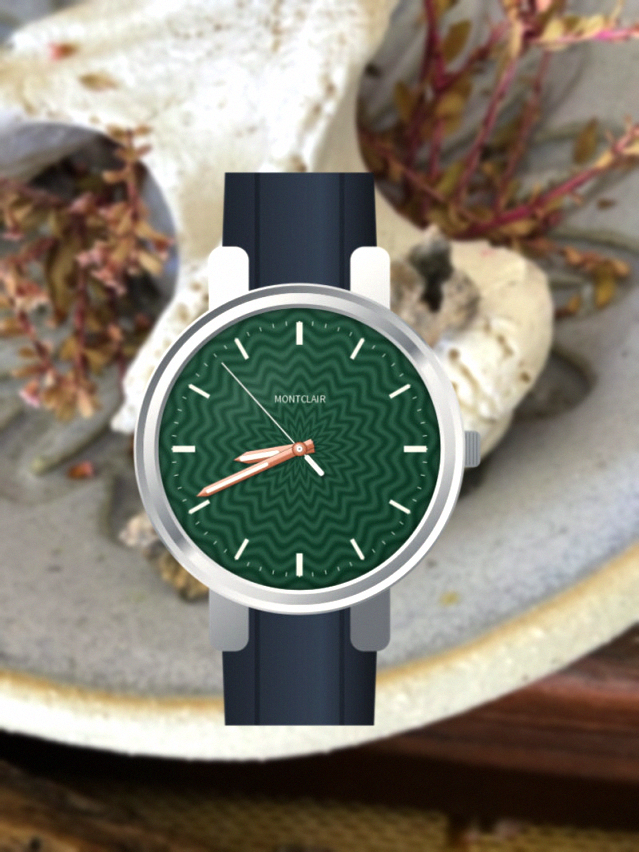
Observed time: 8h40m53s
